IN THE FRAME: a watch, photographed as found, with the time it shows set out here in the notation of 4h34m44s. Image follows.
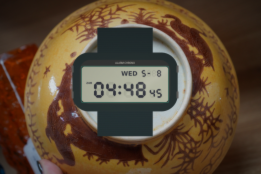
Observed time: 4h48m45s
